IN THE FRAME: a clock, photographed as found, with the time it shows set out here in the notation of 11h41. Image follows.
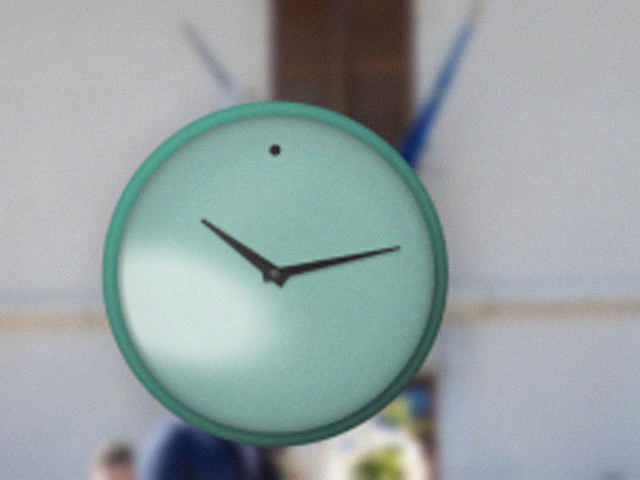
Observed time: 10h13
